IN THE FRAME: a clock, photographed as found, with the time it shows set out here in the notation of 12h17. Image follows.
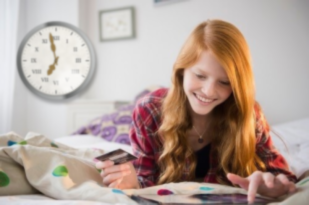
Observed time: 6h58
